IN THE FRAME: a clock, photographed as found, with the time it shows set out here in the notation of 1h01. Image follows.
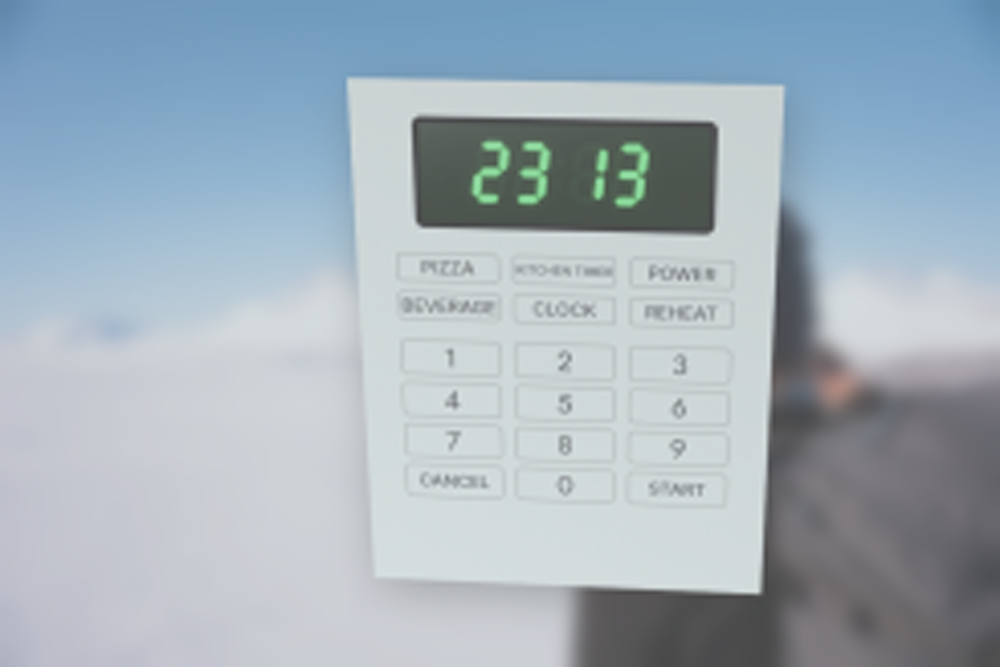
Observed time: 23h13
